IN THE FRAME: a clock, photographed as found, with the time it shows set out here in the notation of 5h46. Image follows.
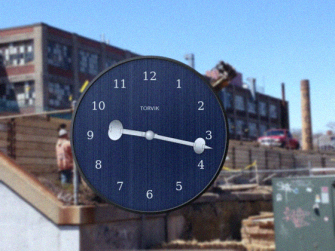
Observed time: 9h17
